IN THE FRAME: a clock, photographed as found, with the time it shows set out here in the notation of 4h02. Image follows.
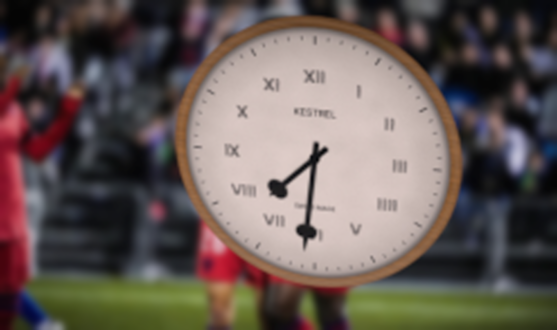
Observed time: 7h31
